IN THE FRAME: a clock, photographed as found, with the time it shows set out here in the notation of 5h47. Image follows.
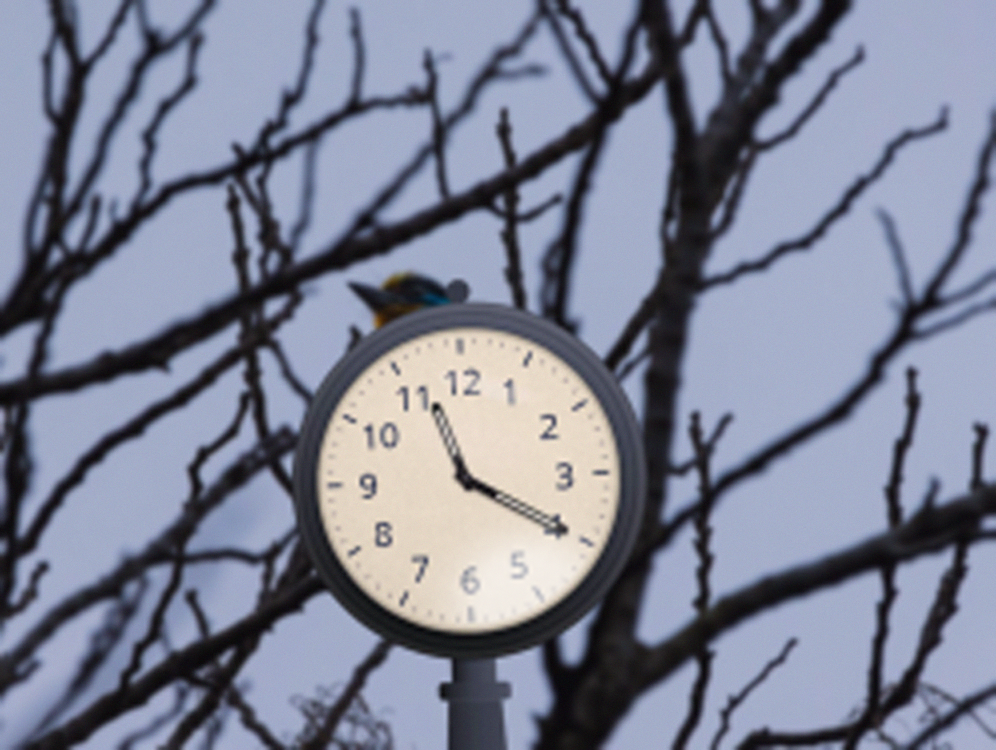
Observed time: 11h20
